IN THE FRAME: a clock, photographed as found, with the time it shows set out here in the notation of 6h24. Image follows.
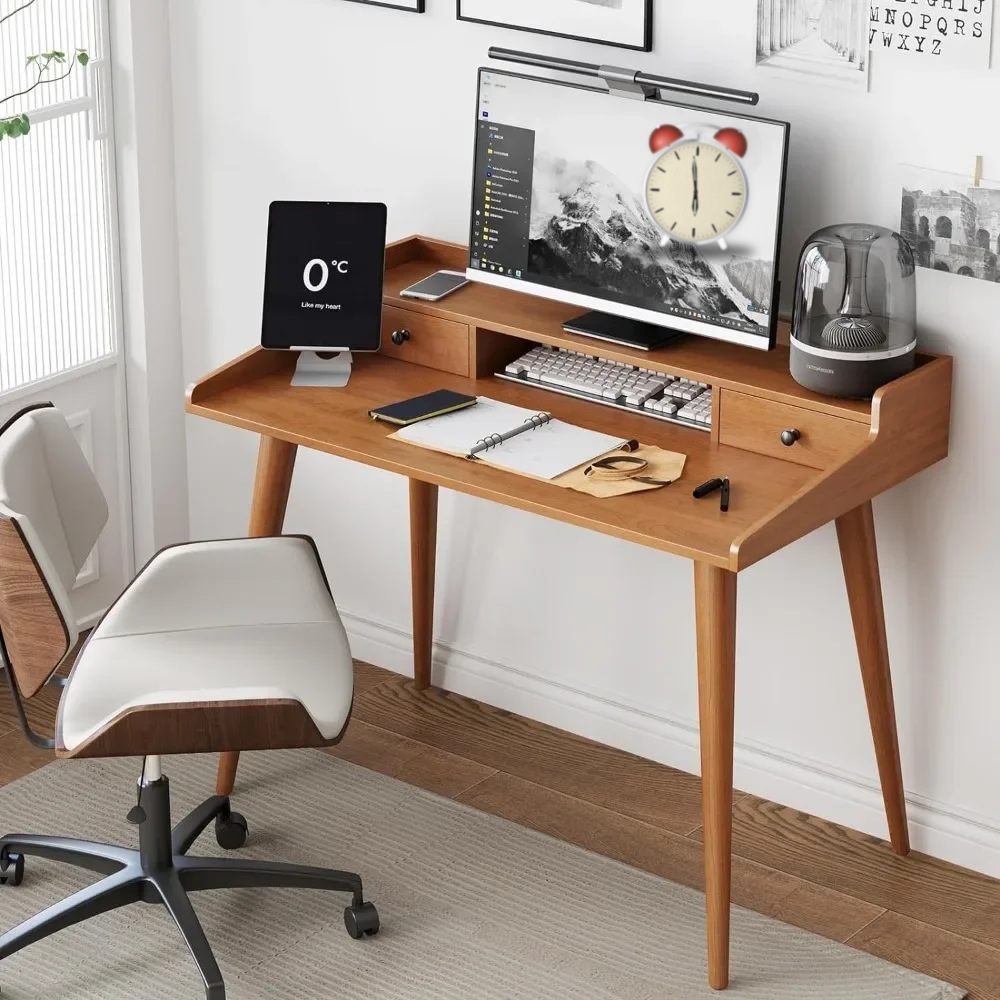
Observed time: 5h59
